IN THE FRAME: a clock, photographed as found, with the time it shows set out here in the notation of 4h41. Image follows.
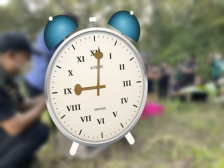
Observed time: 9h01
